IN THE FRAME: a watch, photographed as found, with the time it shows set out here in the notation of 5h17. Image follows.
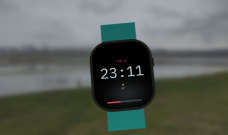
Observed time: 23h11
